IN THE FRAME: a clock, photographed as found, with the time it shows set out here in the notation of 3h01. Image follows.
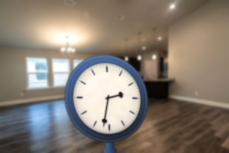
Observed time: 2h32
